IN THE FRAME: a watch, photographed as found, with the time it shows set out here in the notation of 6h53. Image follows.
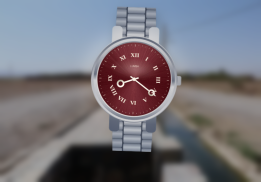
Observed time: 8h21
